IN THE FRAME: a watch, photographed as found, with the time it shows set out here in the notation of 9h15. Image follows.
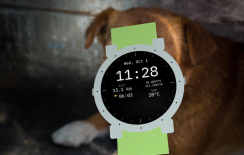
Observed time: 11h28
